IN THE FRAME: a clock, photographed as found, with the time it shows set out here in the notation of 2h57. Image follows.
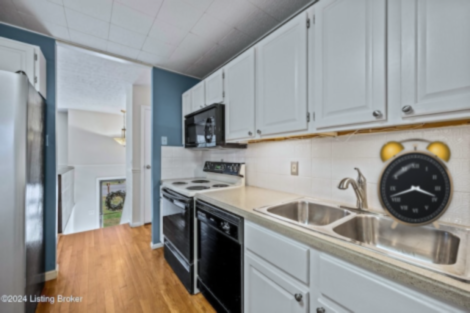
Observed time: 3h42
